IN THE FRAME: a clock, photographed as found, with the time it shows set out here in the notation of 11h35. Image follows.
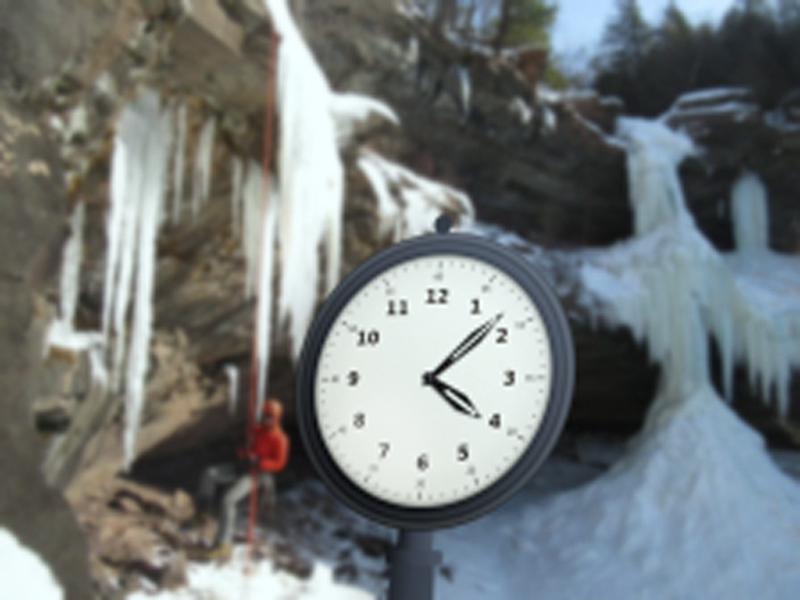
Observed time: 4h08
